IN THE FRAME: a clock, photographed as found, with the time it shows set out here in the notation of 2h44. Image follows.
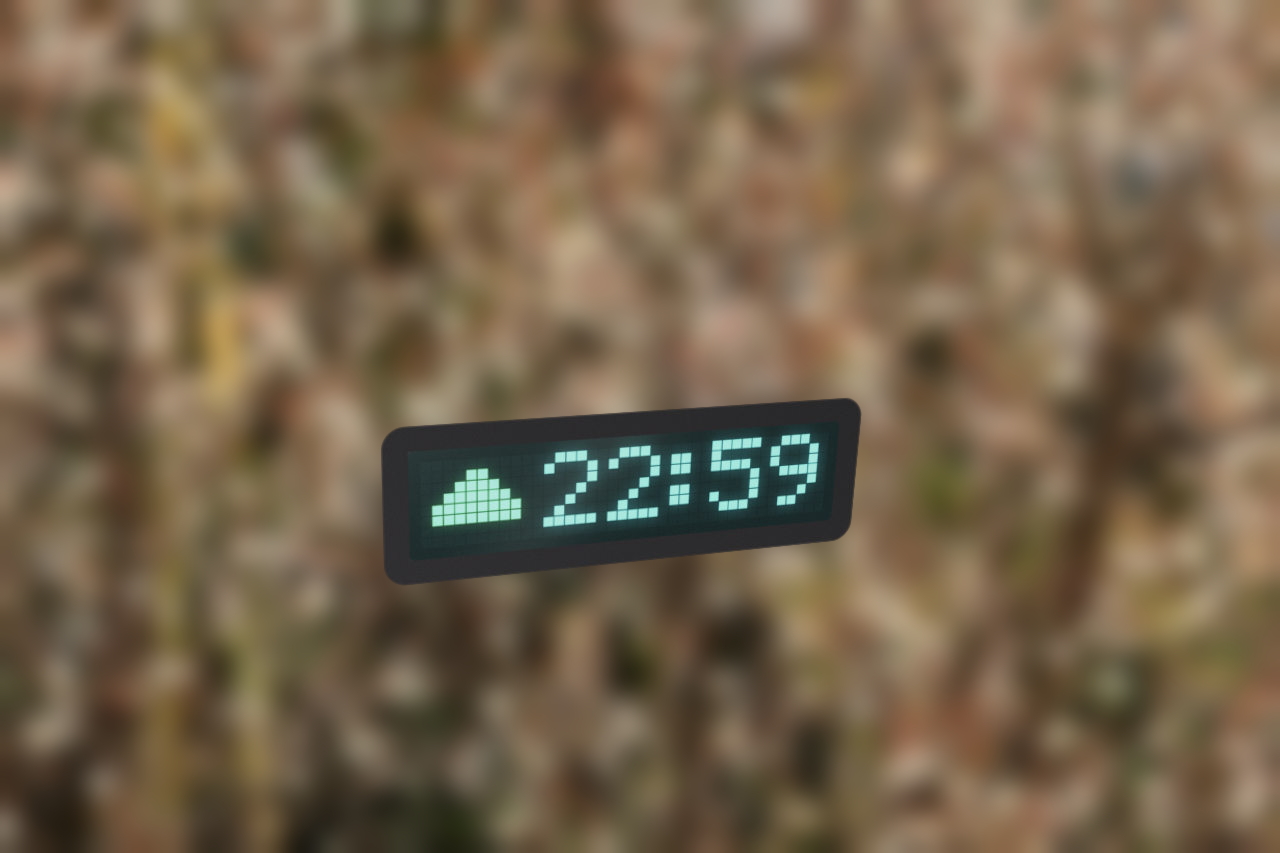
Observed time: 22h59
